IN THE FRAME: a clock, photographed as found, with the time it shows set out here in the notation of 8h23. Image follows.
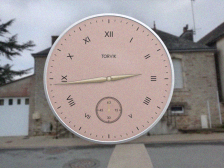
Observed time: 2h44
